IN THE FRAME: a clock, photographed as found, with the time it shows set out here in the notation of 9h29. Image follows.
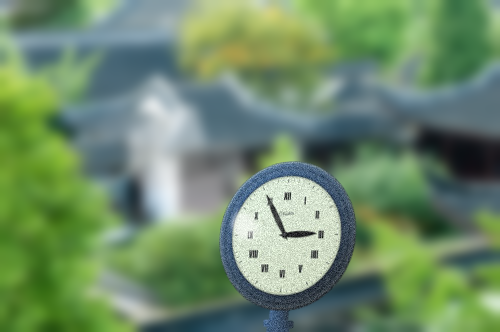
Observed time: 2h55
